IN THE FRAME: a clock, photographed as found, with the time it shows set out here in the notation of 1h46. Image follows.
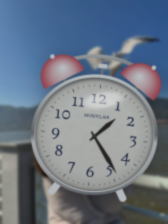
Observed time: 1h24
